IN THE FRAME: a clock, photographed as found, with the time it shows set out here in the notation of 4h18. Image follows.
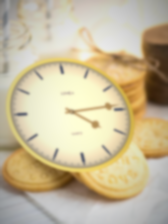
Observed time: 4h14
